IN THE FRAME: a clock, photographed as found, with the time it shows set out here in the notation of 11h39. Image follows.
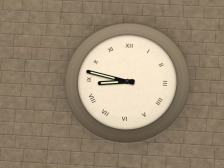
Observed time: 8h47
